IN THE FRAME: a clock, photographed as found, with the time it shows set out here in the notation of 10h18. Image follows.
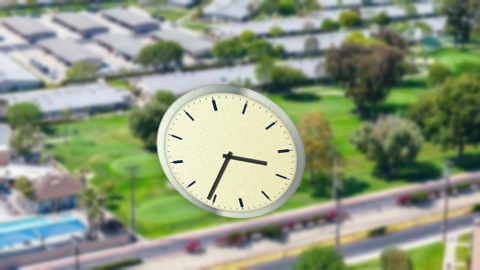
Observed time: 3h36
